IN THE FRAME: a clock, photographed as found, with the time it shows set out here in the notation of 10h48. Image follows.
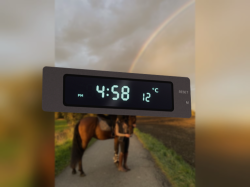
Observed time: 4h58
